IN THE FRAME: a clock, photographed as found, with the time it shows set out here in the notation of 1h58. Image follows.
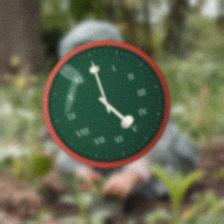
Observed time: 5h00
